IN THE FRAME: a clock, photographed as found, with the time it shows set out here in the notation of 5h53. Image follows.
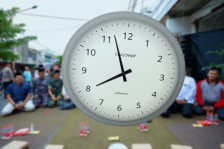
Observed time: 7h57
